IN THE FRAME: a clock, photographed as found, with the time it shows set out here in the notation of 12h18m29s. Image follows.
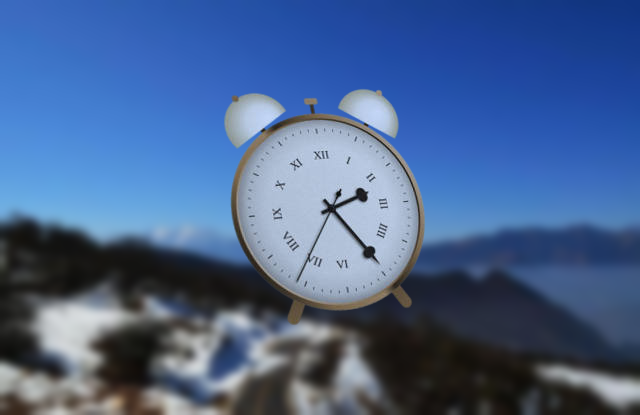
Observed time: 2h24m36s
